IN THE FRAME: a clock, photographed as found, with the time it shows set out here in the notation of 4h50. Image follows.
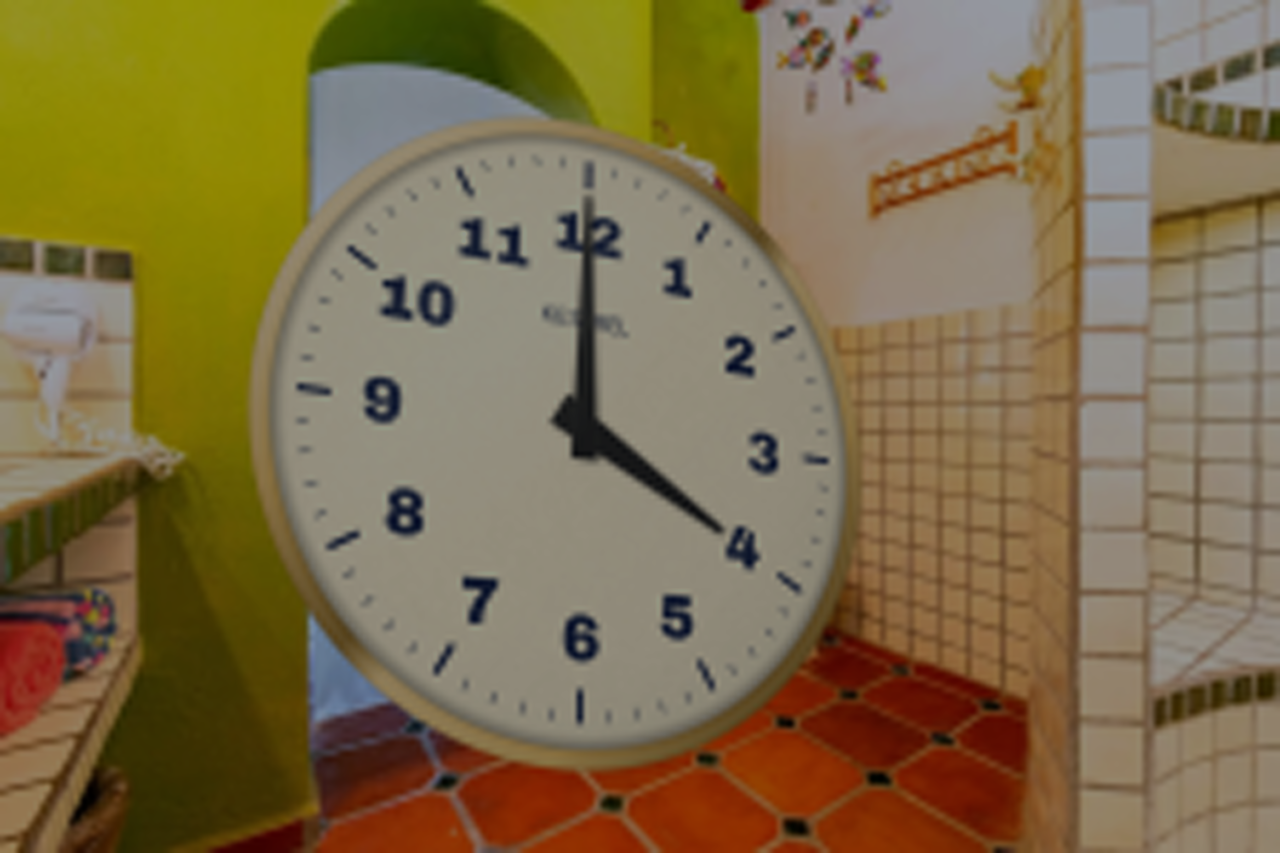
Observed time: 4h00
